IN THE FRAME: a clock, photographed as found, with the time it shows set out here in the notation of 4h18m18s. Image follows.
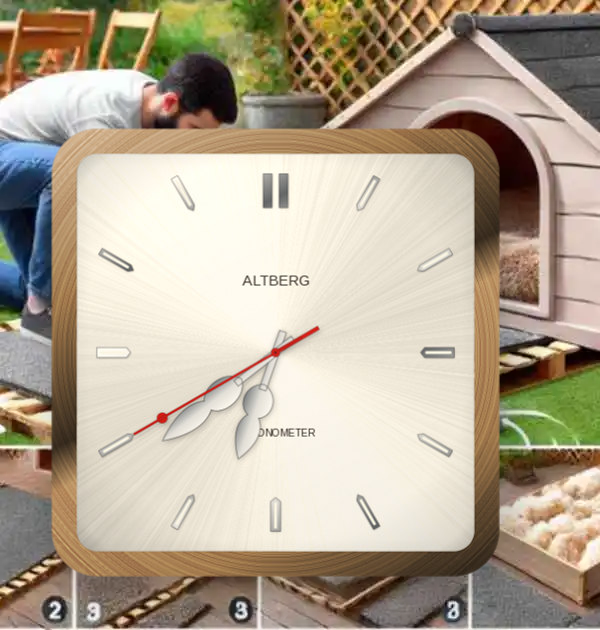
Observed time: 6h38m40s
